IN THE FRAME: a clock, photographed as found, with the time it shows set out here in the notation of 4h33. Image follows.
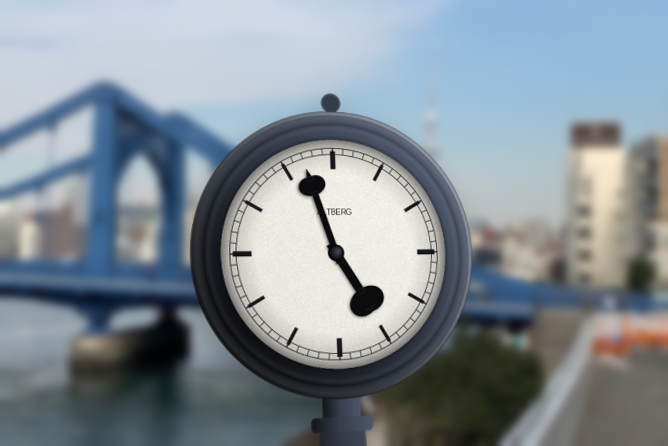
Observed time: 4h57
